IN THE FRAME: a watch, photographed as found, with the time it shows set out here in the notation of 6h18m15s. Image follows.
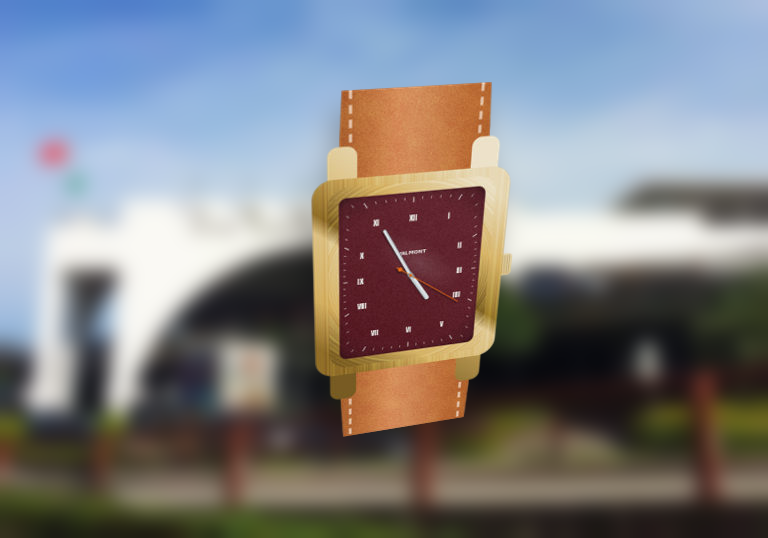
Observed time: 4h55m21s
